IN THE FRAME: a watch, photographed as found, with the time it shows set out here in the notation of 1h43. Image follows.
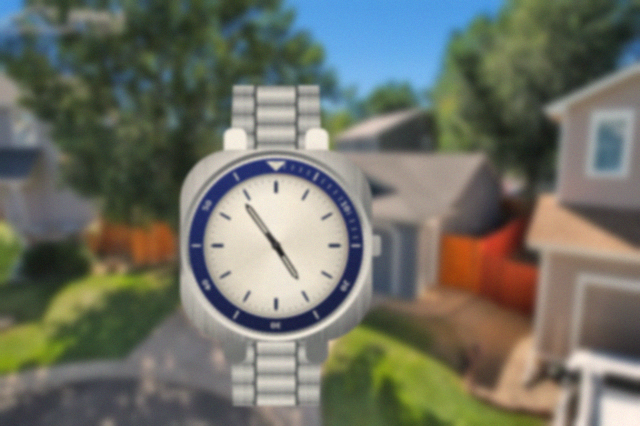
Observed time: 4h54
